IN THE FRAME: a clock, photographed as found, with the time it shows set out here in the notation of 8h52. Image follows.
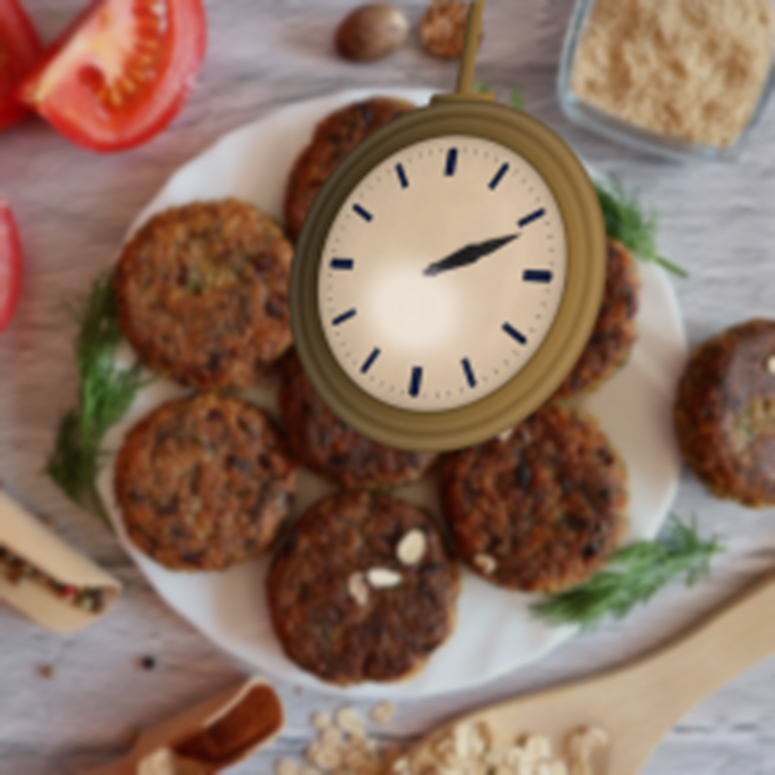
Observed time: 2h11
